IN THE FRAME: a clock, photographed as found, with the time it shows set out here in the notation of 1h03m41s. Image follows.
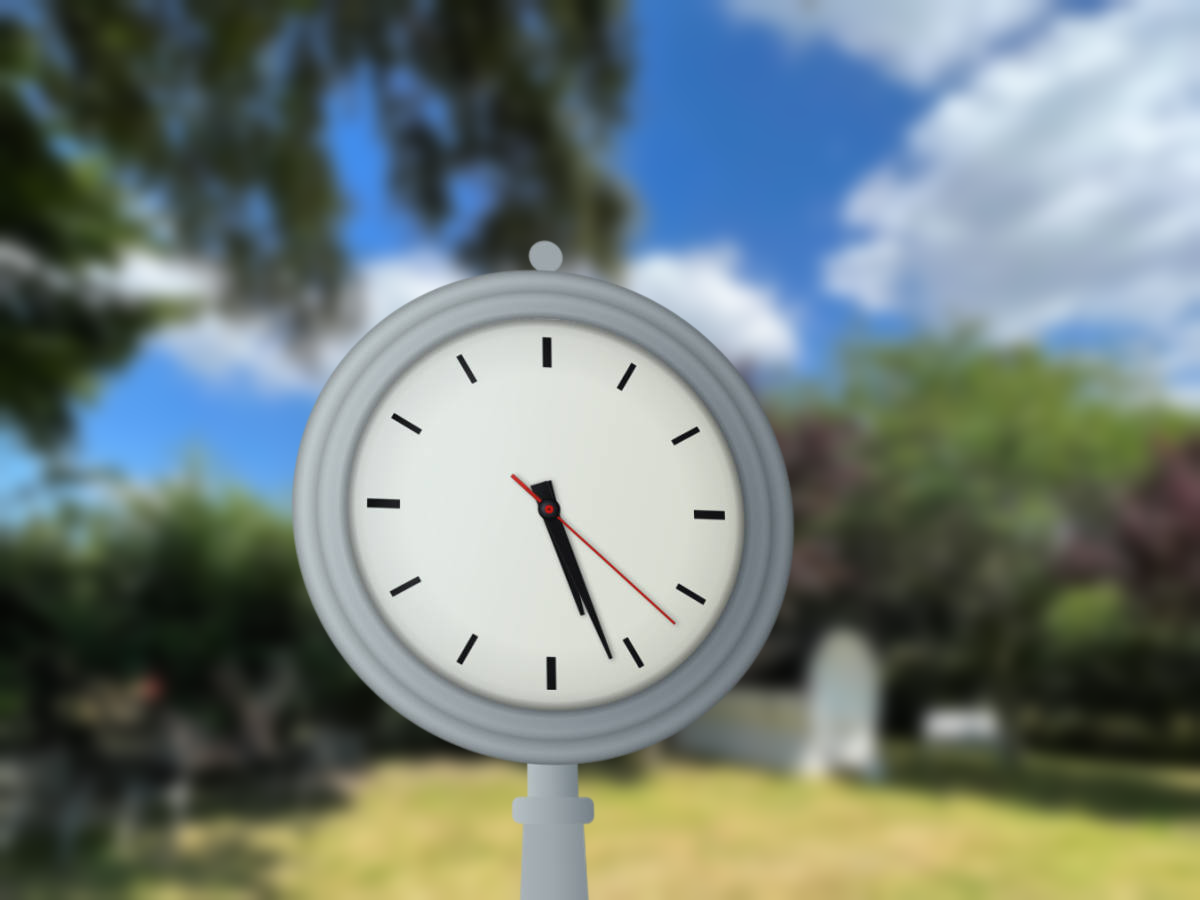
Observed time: 5h26m22s
